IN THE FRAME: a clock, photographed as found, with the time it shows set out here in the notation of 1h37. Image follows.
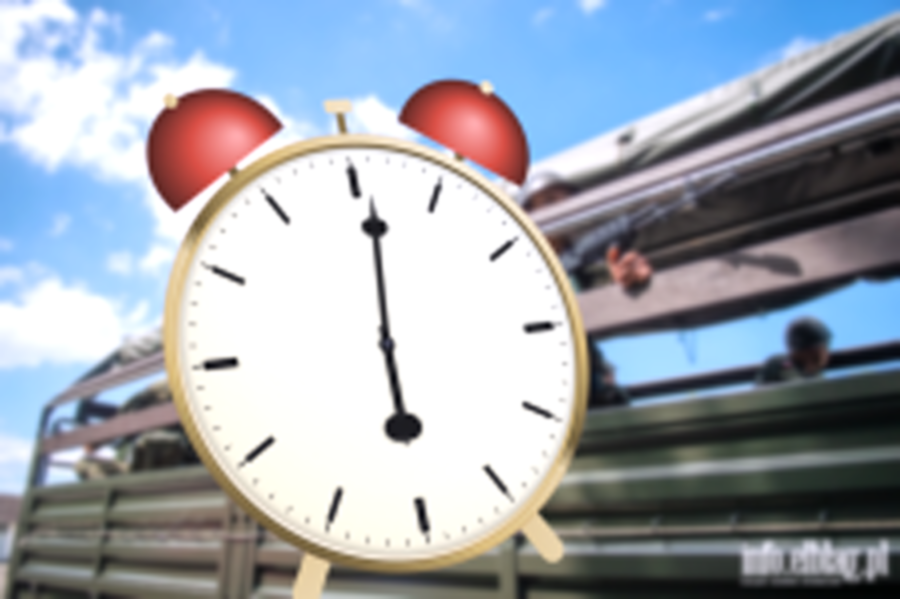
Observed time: 6h01
